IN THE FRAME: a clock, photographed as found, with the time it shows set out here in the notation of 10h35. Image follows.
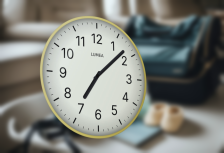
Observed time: 7h08
